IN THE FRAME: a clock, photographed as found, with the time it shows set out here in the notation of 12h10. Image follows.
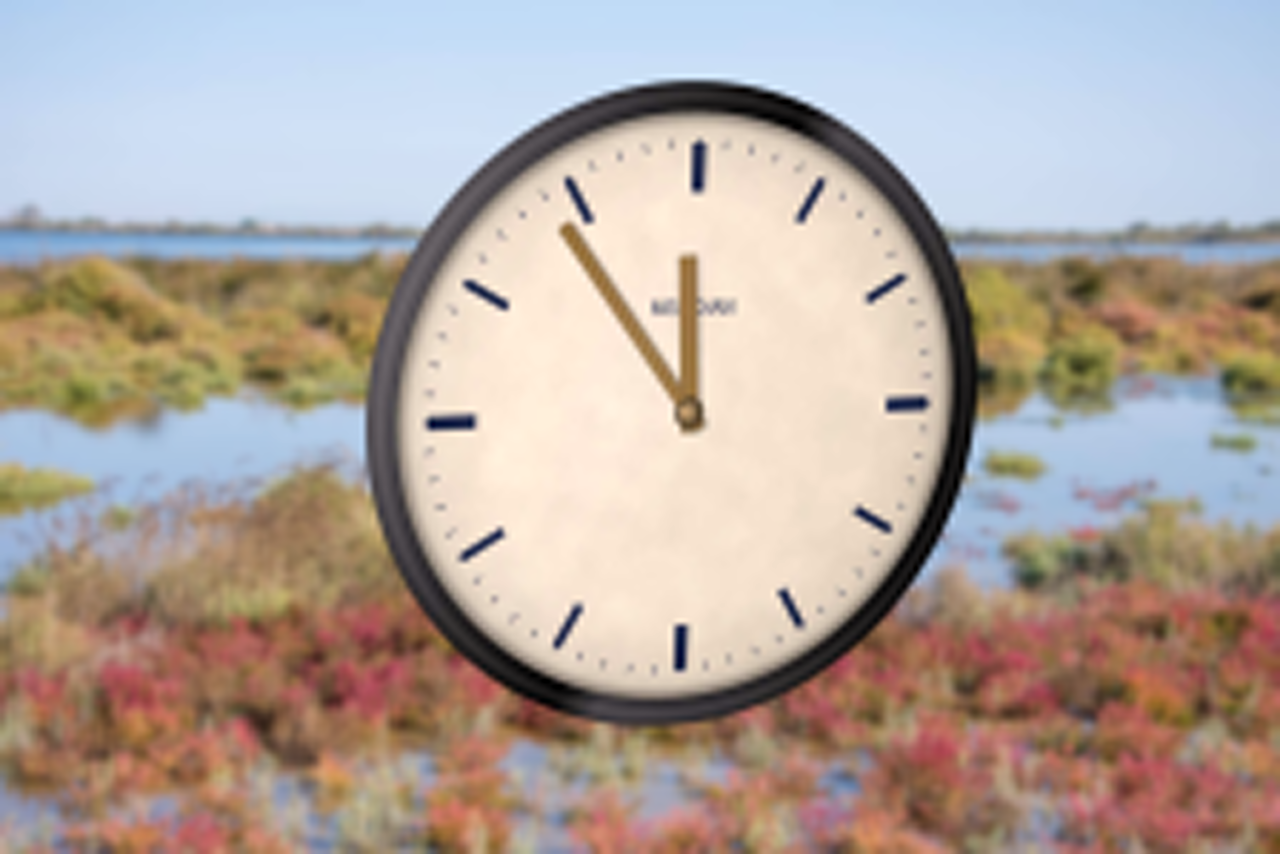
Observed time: 11h54
